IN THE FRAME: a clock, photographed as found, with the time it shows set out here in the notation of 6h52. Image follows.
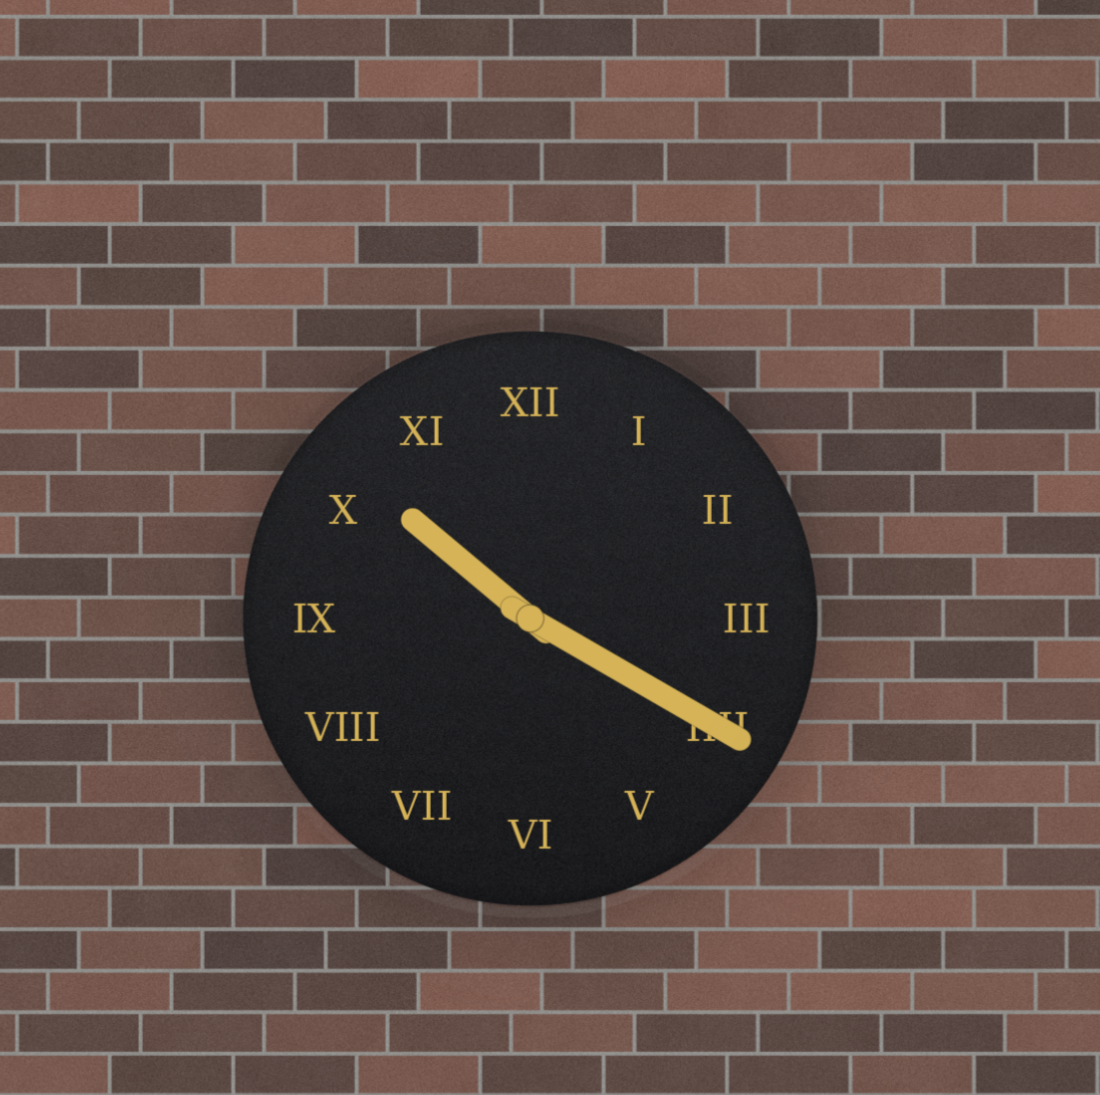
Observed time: 10h20
